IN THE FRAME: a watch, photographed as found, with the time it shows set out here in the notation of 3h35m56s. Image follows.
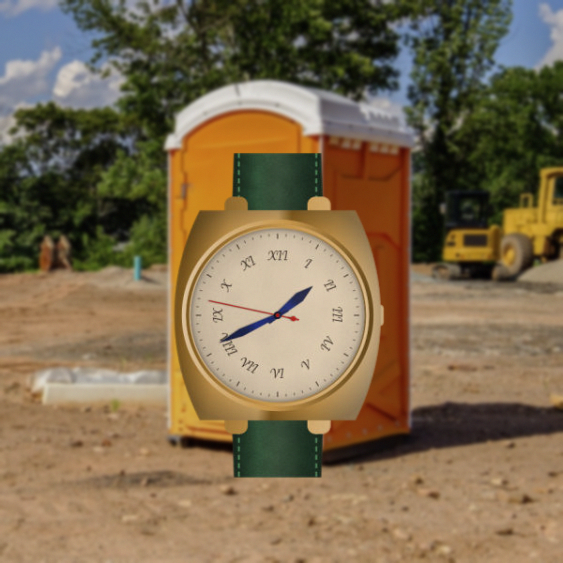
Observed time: 1h40m47s
